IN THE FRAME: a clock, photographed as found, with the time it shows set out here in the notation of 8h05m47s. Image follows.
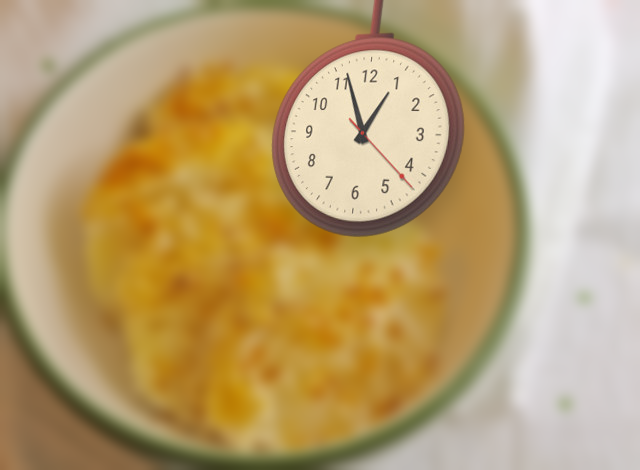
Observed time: 12h56m22s
